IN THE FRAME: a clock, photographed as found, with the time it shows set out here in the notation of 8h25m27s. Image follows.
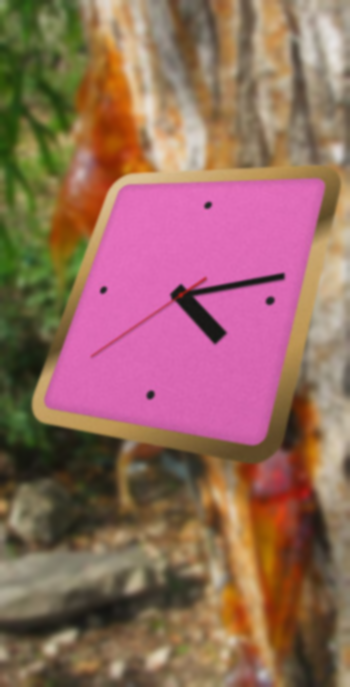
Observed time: 4h12m38s
